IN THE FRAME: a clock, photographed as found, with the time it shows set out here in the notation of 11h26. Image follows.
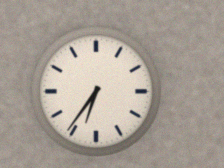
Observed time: 6h36
